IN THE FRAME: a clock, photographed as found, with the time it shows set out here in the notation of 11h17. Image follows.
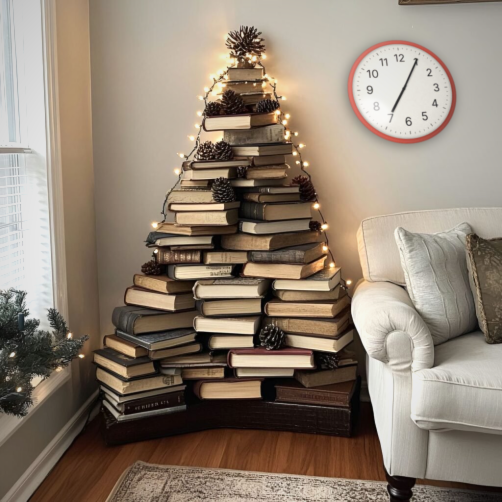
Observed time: 7h05
